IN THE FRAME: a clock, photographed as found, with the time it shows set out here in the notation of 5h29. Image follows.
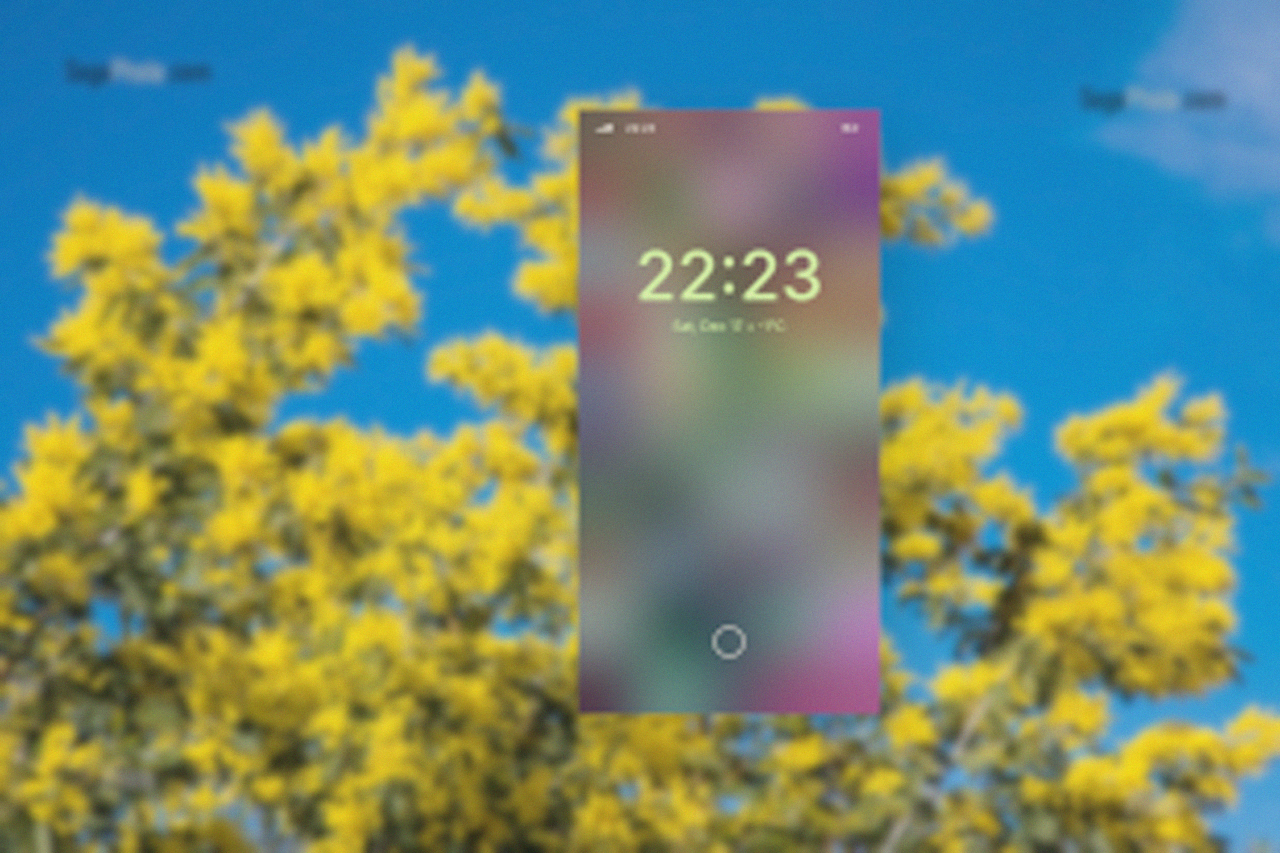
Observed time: 22h23
